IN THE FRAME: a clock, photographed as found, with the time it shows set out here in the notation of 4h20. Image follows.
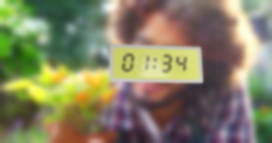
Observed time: 1h34
